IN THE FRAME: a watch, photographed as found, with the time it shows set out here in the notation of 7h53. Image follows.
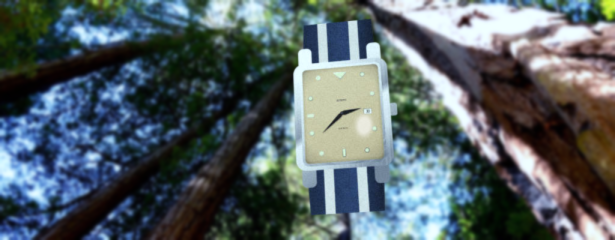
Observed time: 2h38
